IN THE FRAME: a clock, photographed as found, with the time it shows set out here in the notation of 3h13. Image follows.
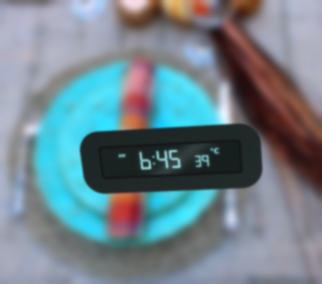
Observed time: 6h45
